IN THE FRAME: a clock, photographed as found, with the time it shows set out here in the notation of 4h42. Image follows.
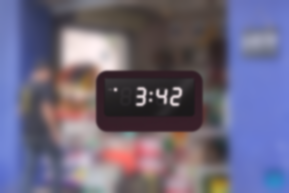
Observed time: 3h42
